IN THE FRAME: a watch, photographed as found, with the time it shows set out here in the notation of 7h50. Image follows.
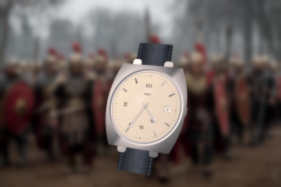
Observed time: 4h35
